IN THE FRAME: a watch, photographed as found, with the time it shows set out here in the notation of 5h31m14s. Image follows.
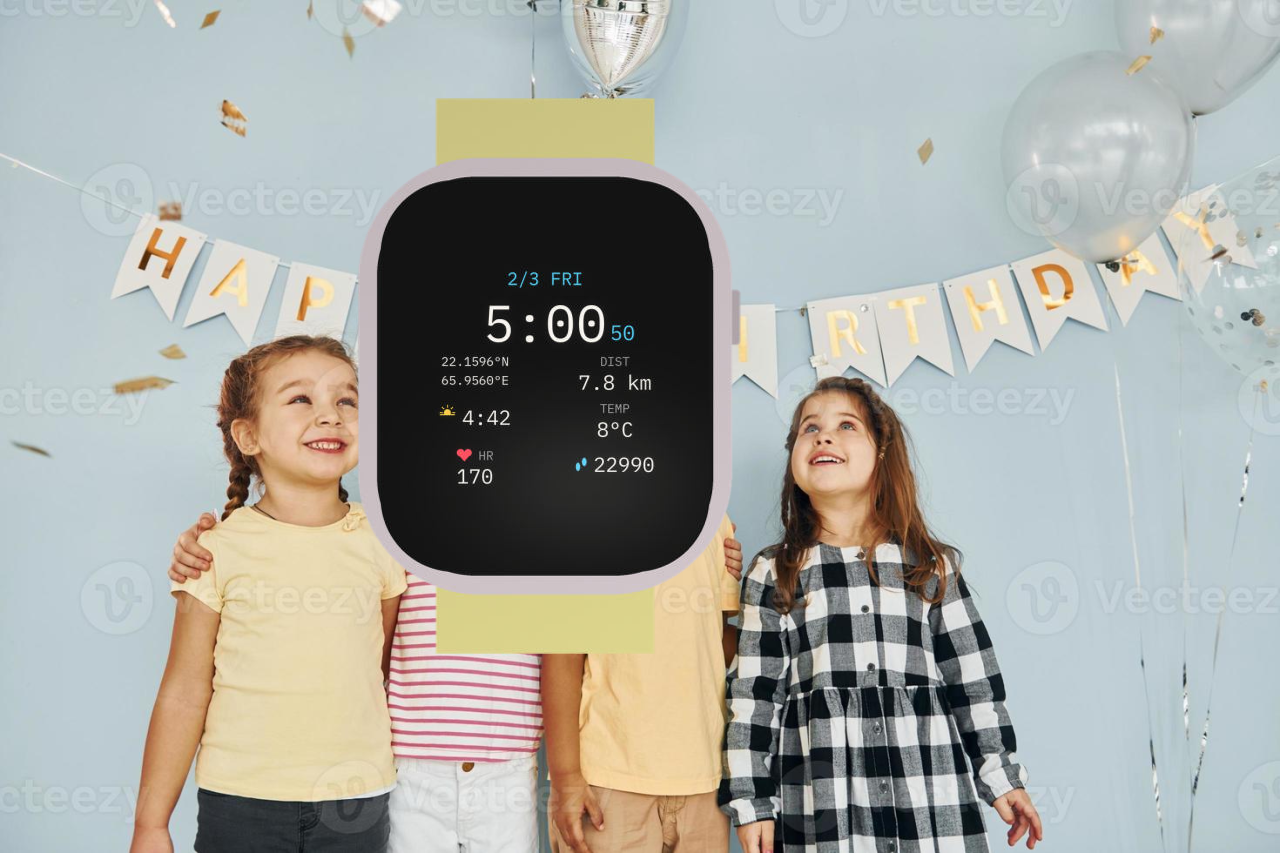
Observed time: 5h00m50s
